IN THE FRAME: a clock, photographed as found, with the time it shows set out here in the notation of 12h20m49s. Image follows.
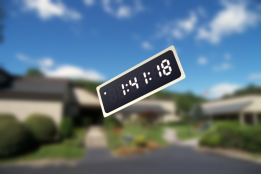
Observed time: 1h41m18s
